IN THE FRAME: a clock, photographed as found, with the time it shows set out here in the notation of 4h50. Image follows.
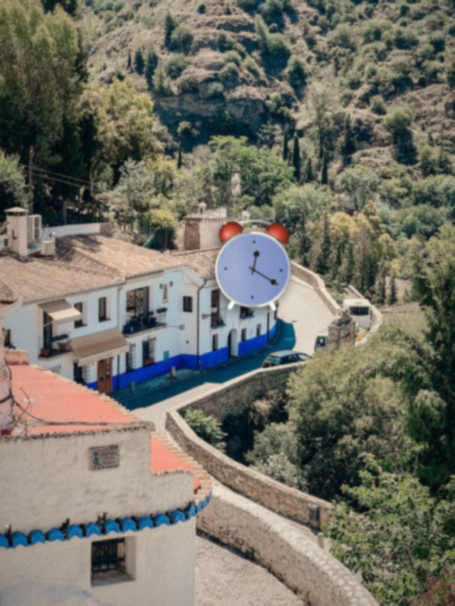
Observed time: 12h20
